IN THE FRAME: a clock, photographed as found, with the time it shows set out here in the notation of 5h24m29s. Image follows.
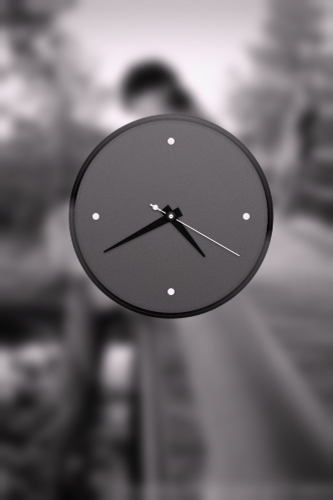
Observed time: 4h40m20s
